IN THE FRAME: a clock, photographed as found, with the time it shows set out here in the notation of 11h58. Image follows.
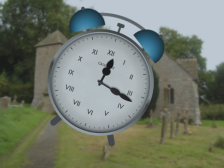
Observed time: 12h17
